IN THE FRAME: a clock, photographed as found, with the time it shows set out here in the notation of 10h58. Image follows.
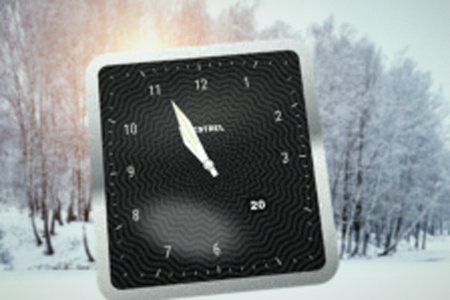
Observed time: 10h56
